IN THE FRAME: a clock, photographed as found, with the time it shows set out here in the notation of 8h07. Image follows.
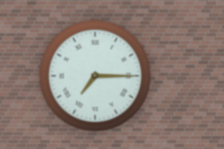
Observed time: 7h15
